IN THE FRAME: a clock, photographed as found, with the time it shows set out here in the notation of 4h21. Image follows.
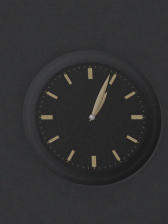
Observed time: 1h04
